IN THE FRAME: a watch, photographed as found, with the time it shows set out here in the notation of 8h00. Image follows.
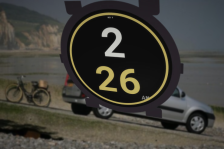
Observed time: 2h26
